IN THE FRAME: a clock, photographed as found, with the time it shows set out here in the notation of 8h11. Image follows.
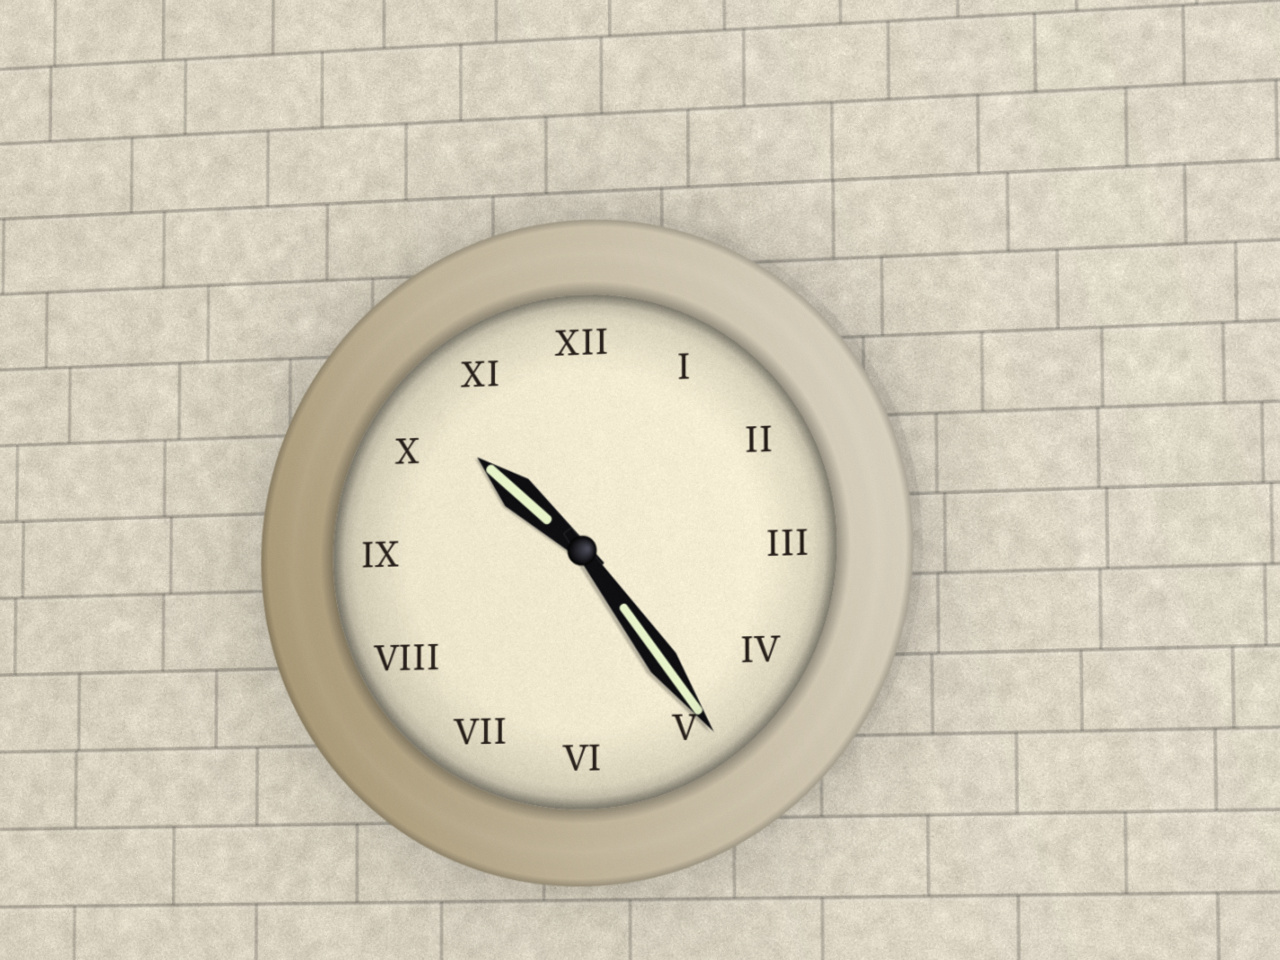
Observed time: 10h24
